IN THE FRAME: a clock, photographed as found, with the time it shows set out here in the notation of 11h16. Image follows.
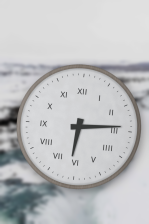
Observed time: 6h14
